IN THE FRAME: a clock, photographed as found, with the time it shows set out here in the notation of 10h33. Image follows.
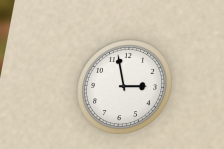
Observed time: 2h57
